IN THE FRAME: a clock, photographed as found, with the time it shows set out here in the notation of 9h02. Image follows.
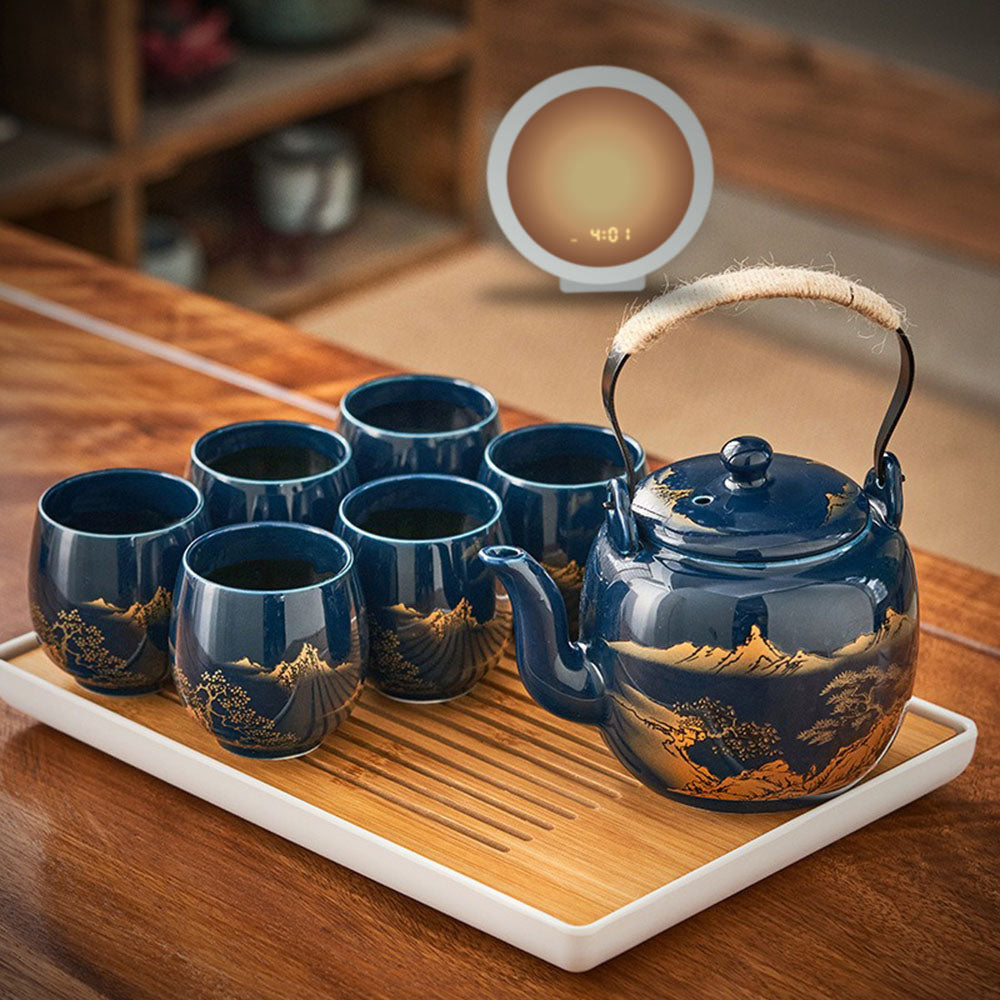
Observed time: 4h01
